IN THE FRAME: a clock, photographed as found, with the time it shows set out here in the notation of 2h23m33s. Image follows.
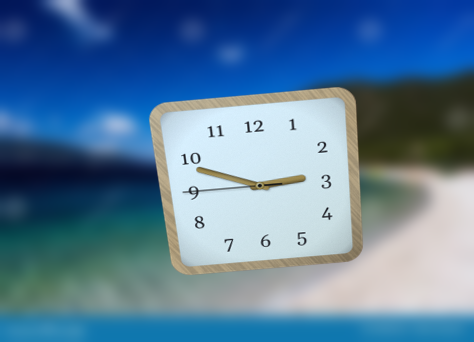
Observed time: 2h48m45s
